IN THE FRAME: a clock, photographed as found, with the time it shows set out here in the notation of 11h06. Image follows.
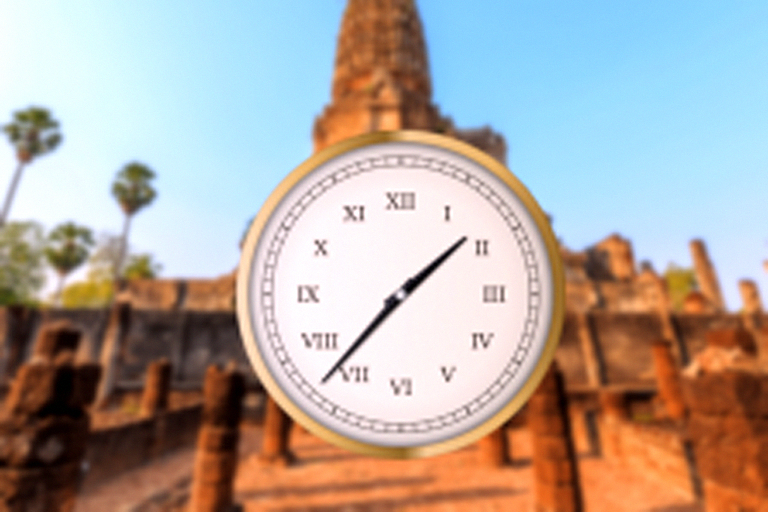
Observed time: 1h37
